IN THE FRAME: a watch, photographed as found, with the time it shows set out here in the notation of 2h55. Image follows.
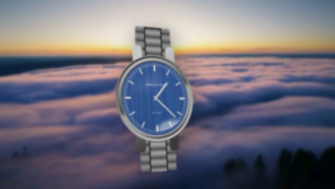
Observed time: 1h22
